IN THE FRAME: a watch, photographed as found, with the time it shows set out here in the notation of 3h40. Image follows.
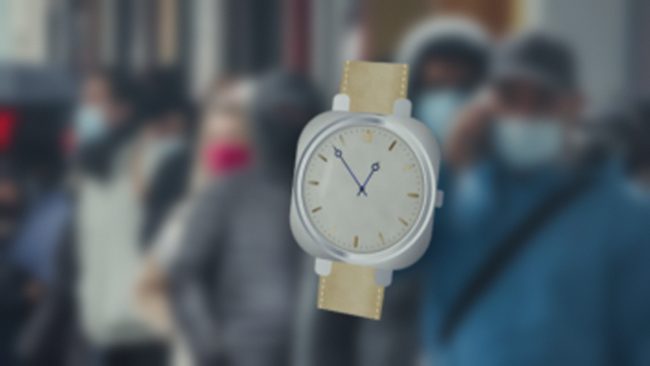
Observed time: 12h53
